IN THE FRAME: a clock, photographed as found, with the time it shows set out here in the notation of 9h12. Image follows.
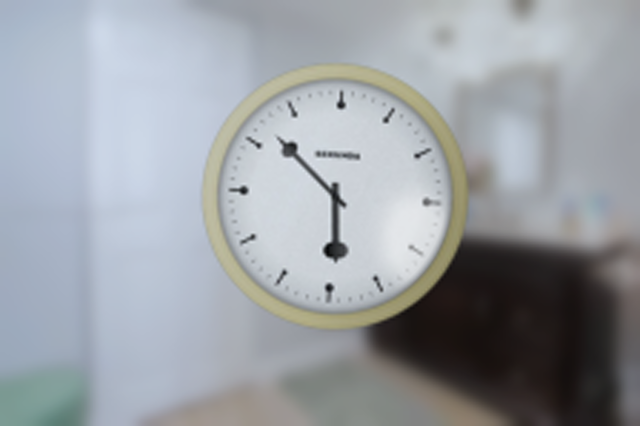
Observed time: 5h52
